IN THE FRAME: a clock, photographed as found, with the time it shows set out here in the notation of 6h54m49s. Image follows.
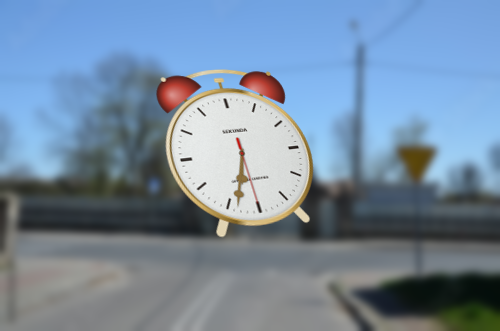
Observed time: 6h33m30s
